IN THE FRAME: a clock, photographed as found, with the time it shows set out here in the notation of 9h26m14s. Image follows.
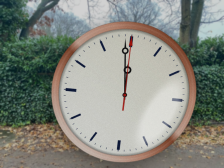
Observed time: 11h59m00s
